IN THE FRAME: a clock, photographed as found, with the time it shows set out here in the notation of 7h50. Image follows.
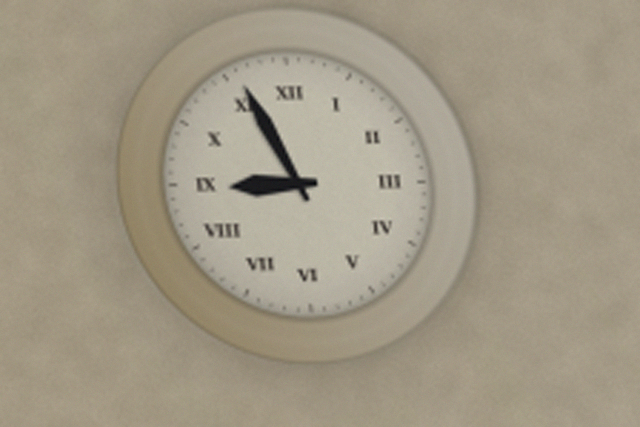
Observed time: 8h56
